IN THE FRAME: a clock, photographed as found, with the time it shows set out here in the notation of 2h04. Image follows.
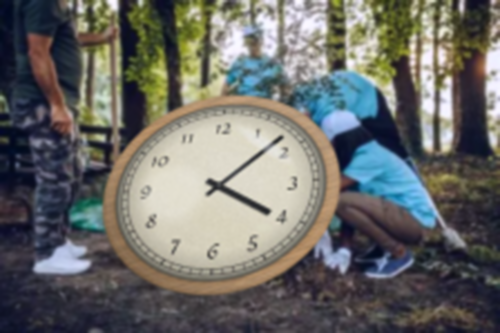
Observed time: 4h08
